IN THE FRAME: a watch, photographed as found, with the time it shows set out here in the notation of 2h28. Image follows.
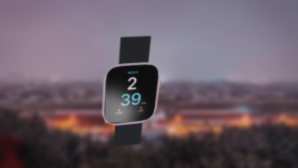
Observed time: 2h39
